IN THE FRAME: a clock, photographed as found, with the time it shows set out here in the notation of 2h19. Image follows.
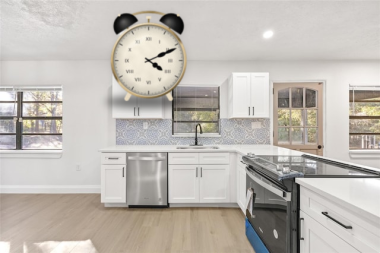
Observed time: 4h11
